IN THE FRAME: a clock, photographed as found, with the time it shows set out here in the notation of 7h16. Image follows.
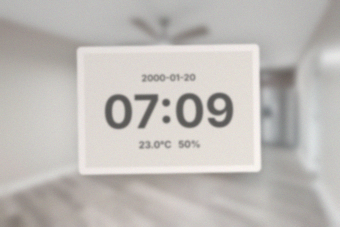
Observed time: 7h09
